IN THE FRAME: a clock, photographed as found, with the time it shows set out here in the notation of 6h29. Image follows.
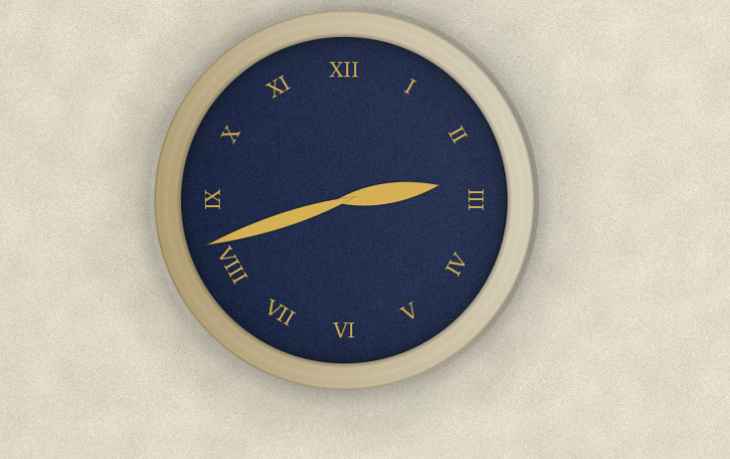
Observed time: 2h42
